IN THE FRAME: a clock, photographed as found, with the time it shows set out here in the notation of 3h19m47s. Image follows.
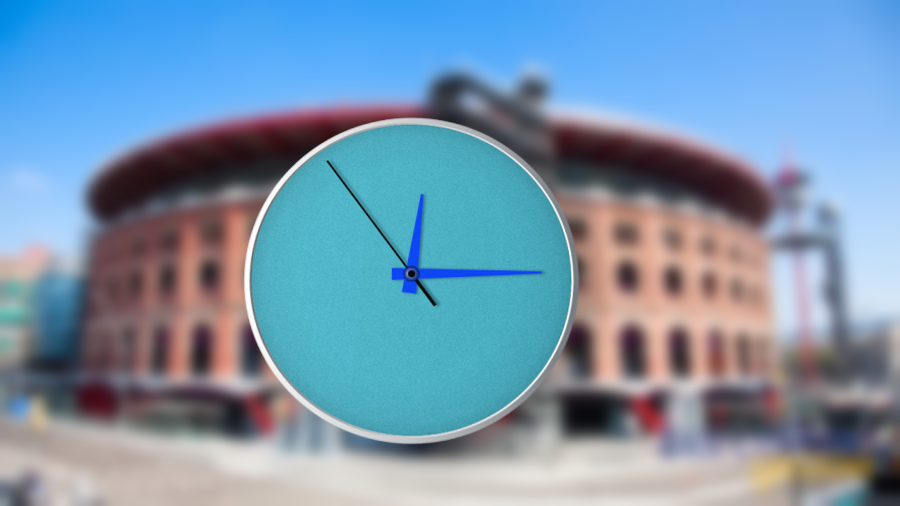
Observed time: 12h14m54s
